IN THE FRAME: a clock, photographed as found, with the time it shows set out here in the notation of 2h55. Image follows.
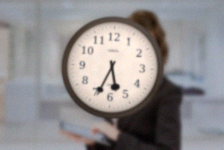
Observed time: 5h34
